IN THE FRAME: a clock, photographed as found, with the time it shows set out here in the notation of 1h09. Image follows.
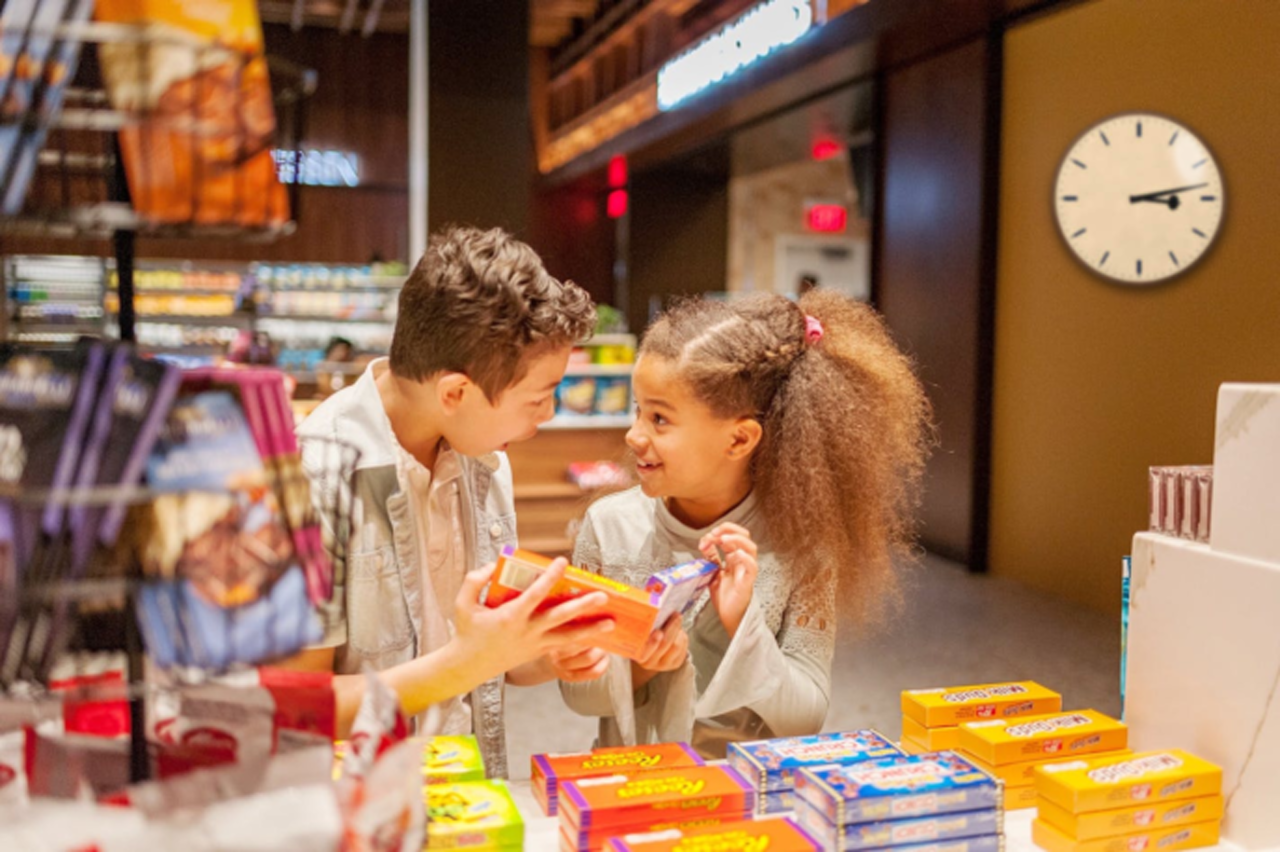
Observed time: 3h13
